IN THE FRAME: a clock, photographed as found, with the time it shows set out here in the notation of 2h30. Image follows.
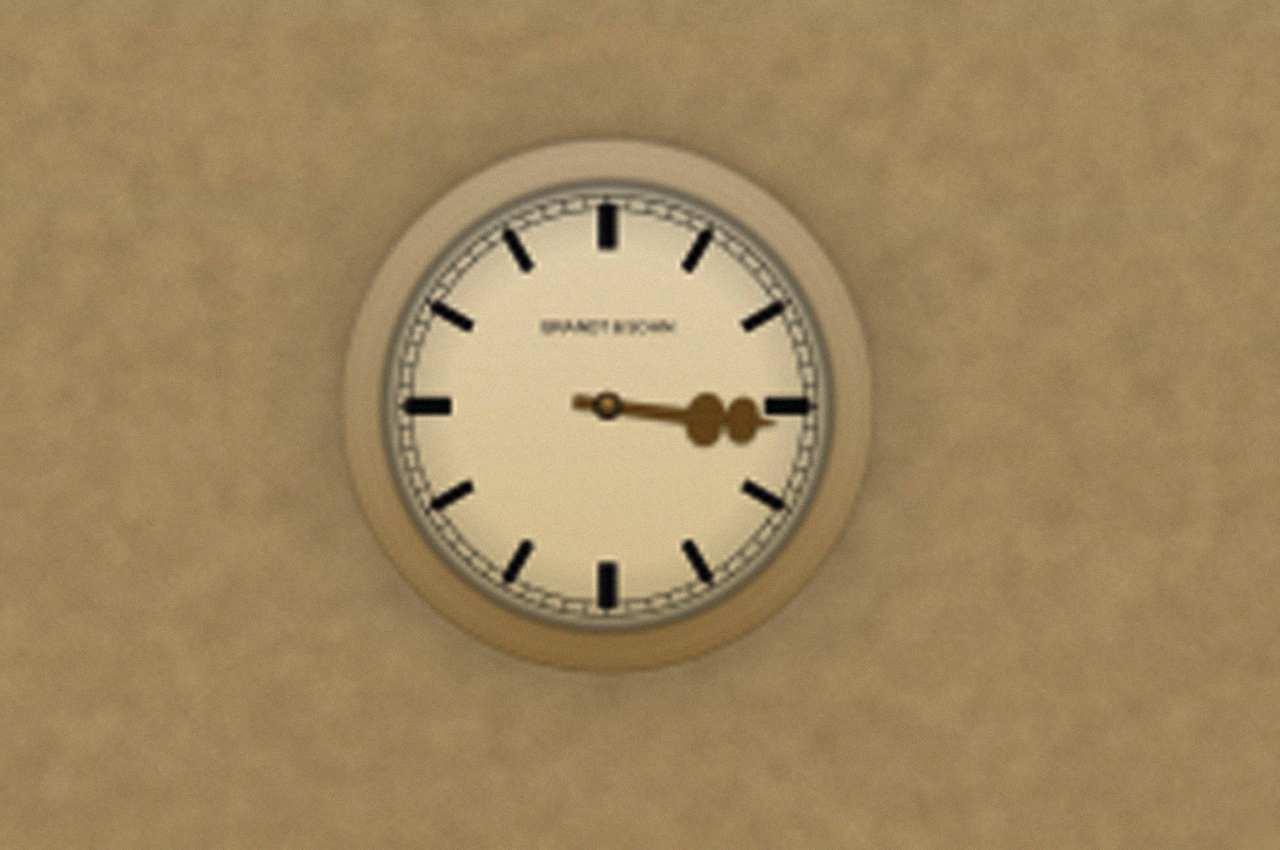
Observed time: 3h16
